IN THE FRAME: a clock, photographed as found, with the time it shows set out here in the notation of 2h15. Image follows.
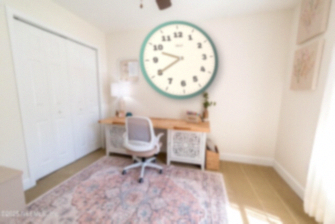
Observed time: 9h40
